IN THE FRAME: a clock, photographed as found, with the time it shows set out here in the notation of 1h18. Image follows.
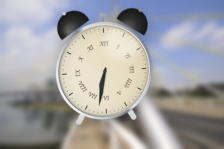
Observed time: 6h32
